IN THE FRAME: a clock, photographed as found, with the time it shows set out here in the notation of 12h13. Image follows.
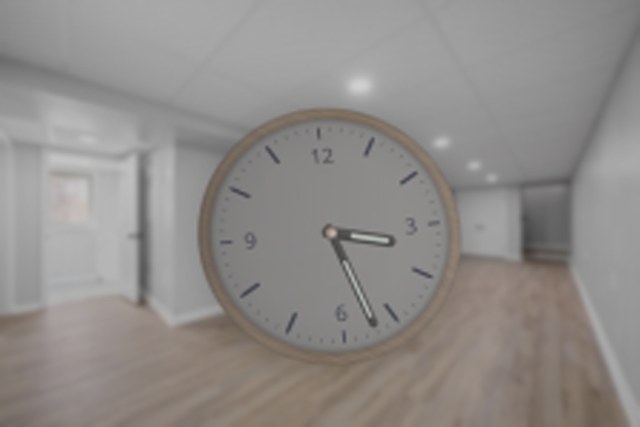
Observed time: 3h27
